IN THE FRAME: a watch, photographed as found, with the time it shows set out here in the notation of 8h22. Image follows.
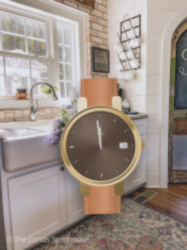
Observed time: 11h59
